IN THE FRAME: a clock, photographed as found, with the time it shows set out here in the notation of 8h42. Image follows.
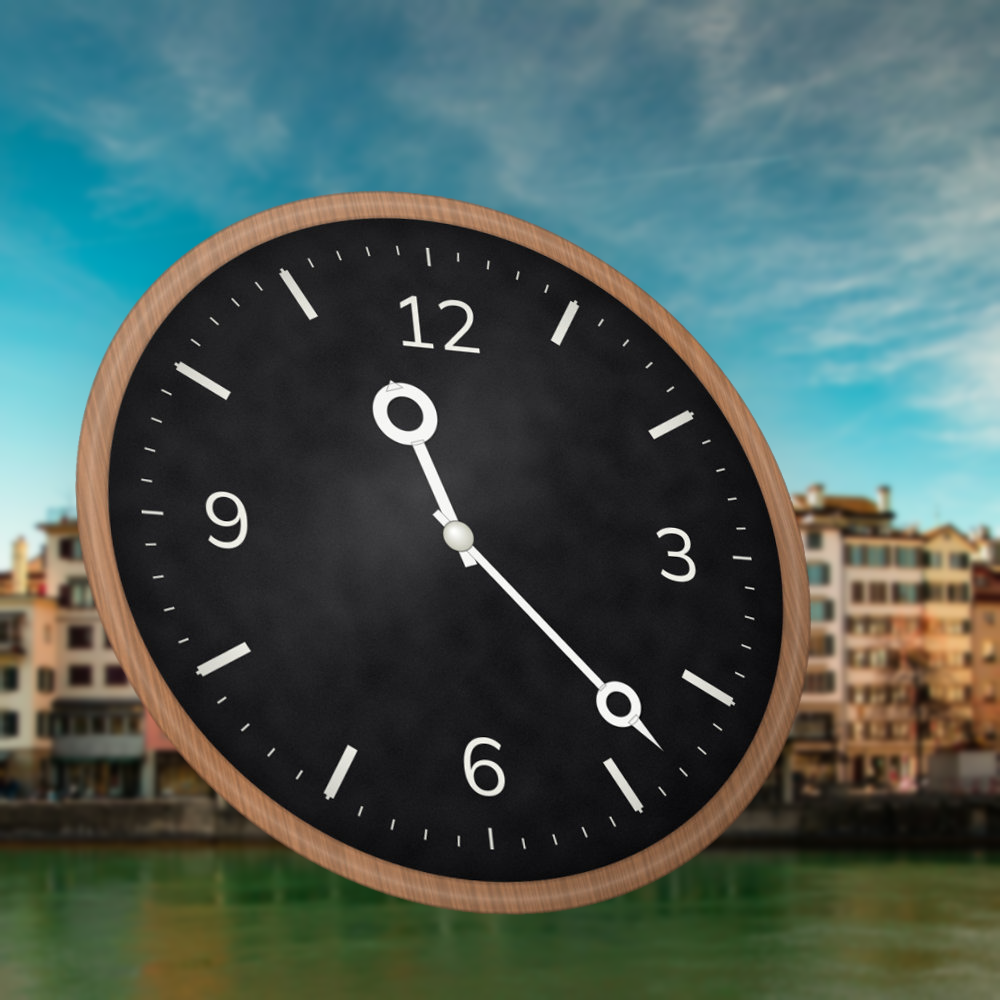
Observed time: 11h23
